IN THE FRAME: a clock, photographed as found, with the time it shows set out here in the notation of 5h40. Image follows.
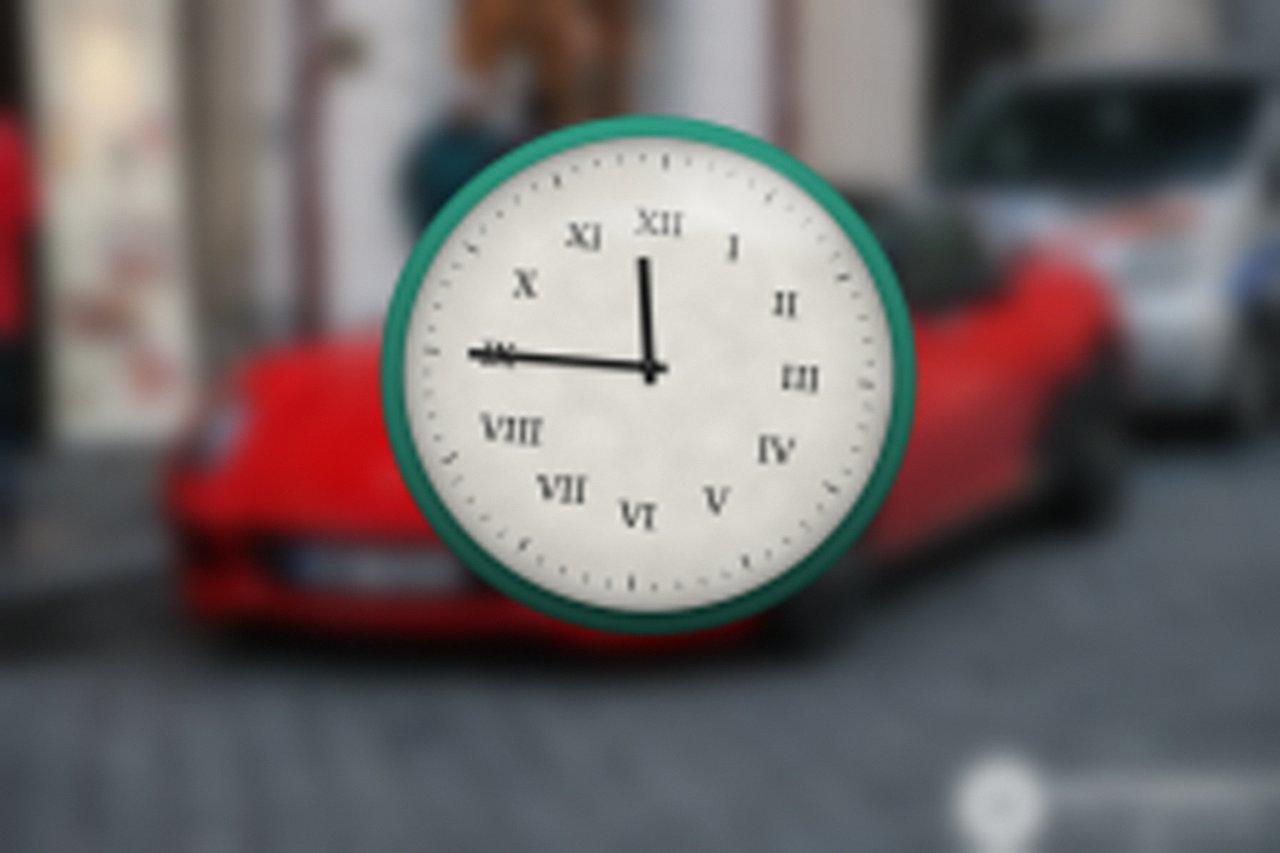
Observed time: 11h45
